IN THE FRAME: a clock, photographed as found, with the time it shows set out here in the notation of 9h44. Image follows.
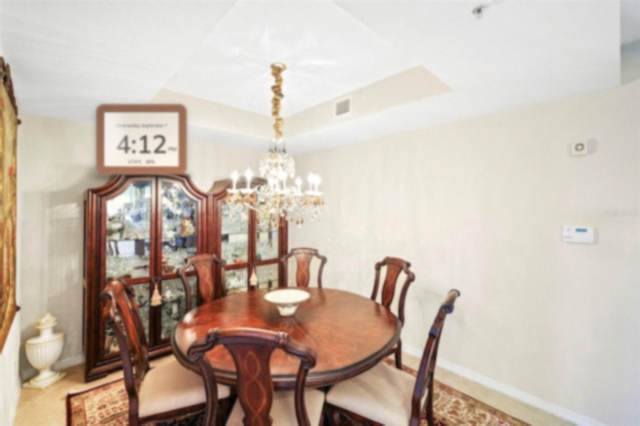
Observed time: 4h12
